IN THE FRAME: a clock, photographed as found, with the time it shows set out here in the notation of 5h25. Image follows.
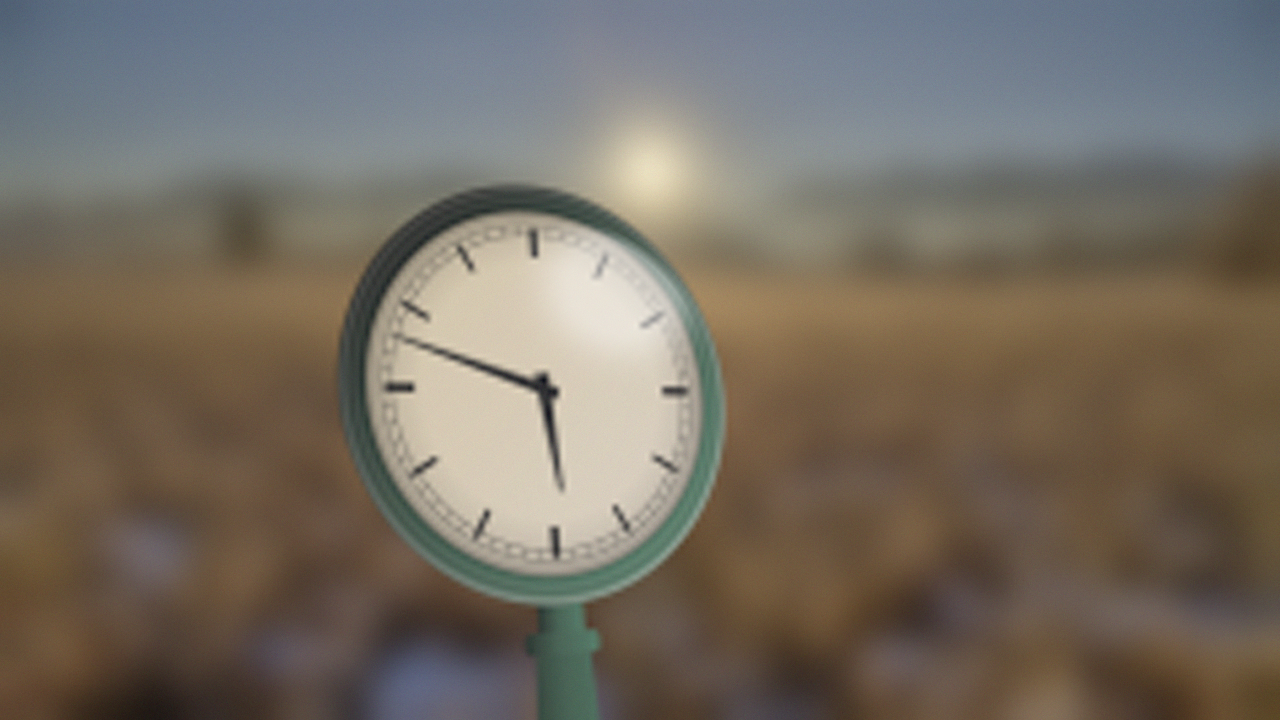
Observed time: 5h48
